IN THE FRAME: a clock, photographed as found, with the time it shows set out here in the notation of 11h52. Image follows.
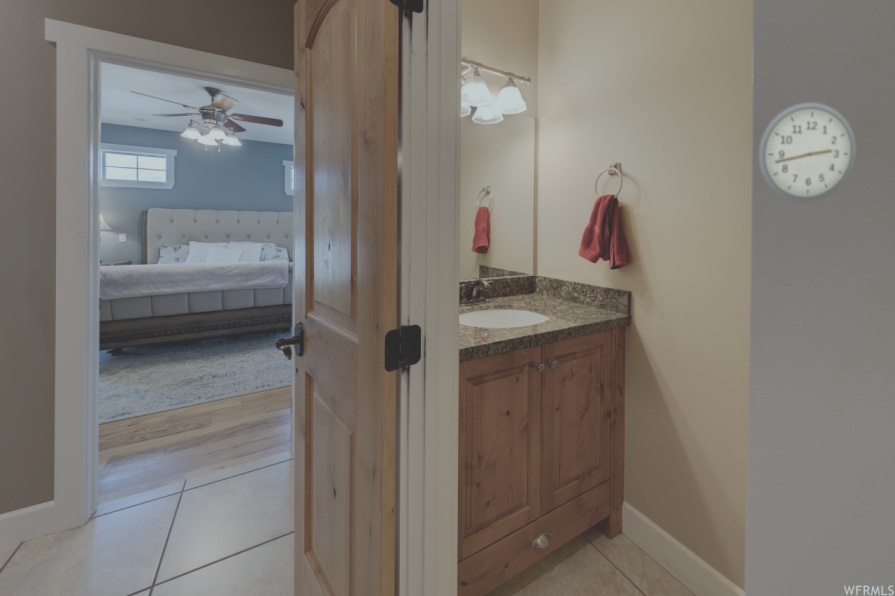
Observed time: 2h43
